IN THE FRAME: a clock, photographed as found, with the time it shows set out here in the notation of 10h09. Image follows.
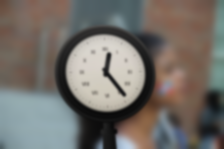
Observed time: 12h24
